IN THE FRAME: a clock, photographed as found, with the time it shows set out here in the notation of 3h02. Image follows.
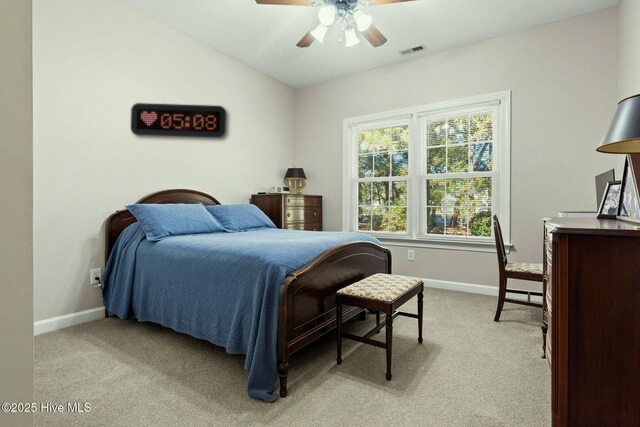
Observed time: 5h08
